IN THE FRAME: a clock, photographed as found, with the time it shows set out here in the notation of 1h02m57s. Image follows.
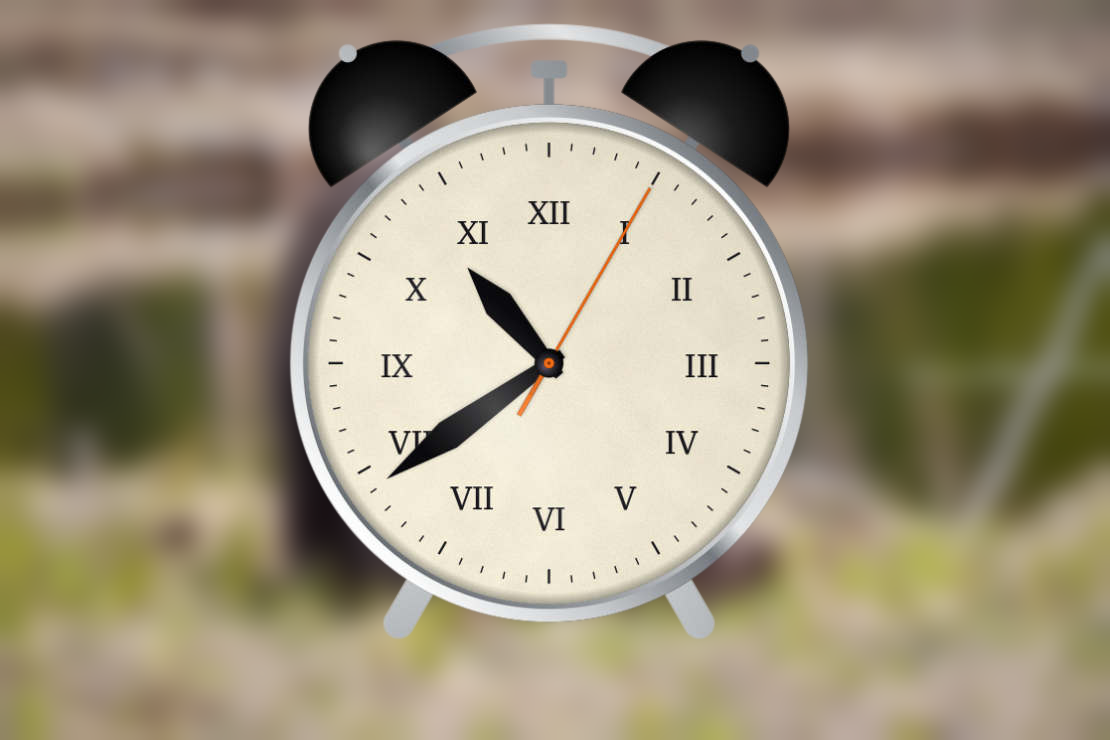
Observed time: 10h39m05s
